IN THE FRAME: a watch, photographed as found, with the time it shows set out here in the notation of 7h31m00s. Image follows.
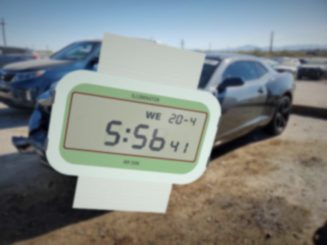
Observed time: 5h56m41s
